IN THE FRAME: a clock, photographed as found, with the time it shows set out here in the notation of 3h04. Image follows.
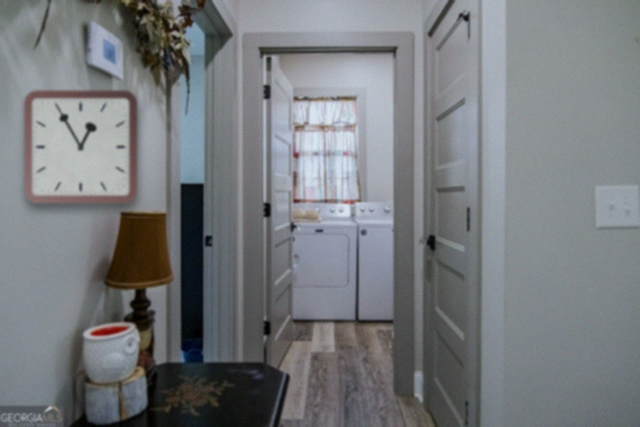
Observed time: 12h55
